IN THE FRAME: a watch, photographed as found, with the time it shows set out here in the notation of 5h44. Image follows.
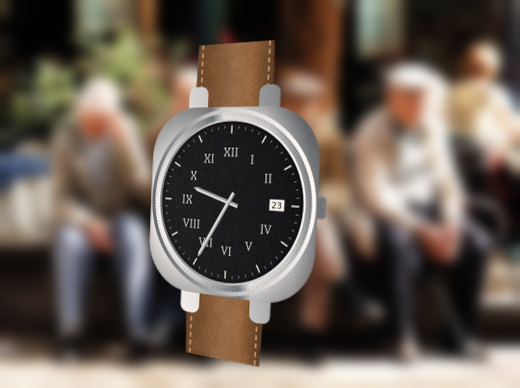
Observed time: 9h35
